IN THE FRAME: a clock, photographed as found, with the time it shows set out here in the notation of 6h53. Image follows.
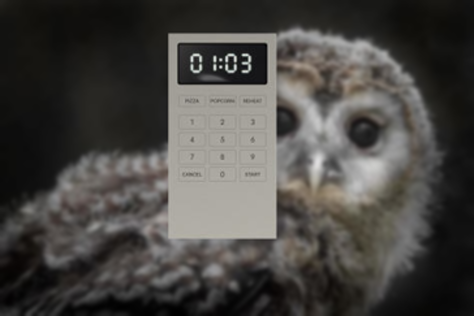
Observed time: 1h03
